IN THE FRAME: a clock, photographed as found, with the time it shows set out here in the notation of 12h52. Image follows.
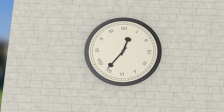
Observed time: 12h36
